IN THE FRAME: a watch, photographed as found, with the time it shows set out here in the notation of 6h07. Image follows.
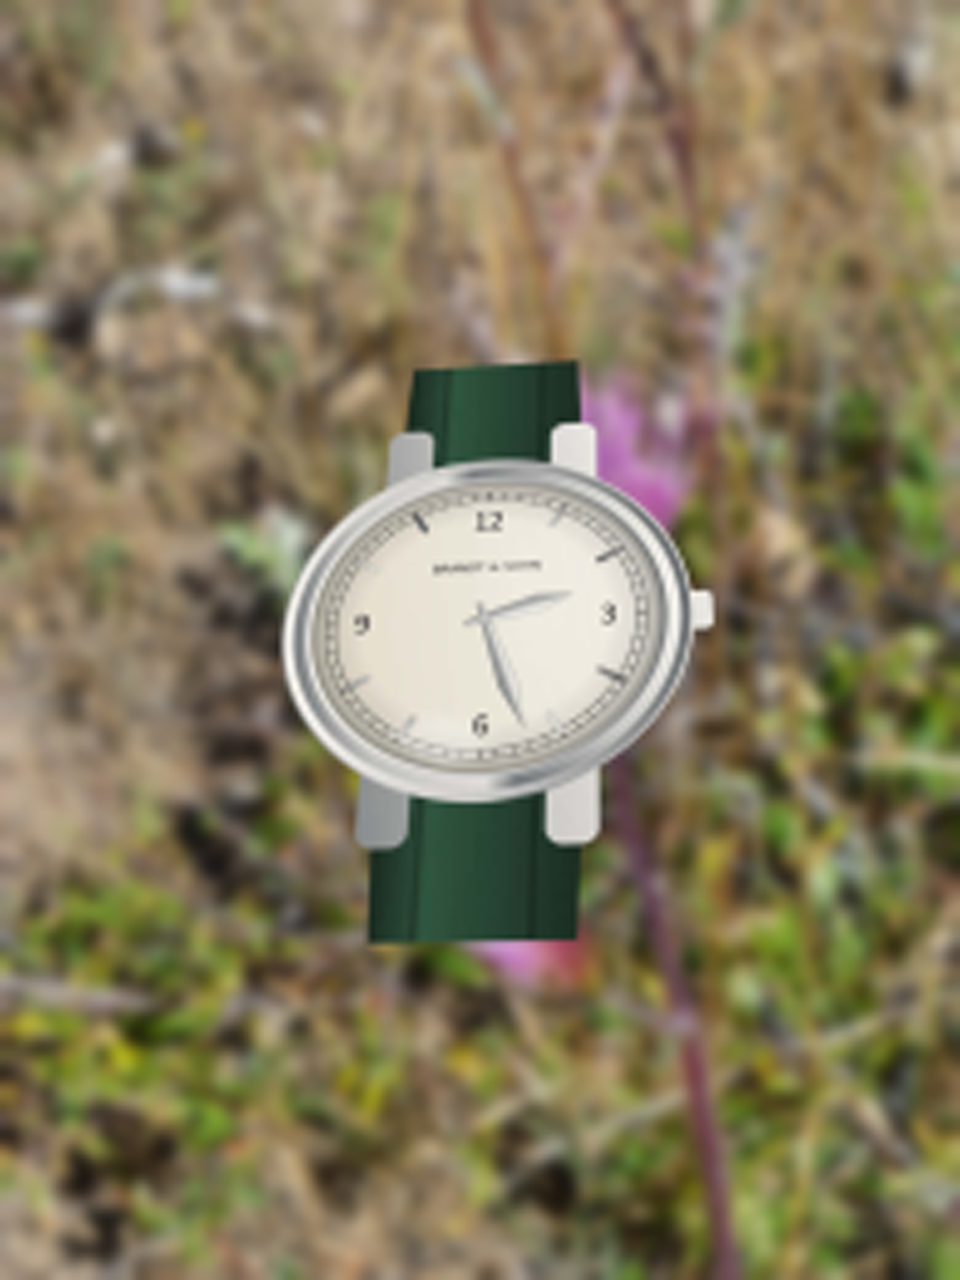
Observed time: 2h27
